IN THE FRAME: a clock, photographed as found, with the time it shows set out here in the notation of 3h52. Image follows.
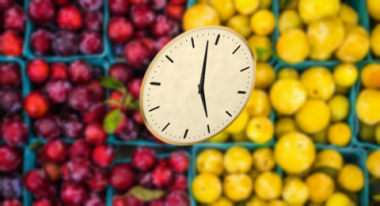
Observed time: 4h58
